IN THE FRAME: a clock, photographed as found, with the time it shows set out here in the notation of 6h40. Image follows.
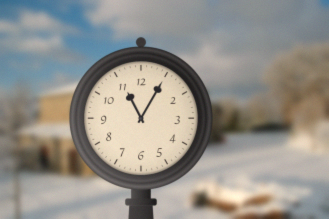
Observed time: 11h05
